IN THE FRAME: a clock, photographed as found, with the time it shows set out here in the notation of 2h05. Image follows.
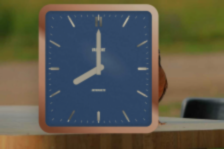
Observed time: 8h00
